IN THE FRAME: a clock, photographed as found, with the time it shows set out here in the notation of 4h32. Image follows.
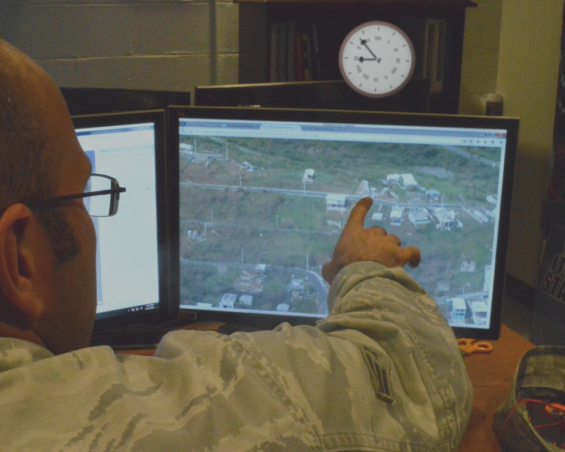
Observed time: 8h53
